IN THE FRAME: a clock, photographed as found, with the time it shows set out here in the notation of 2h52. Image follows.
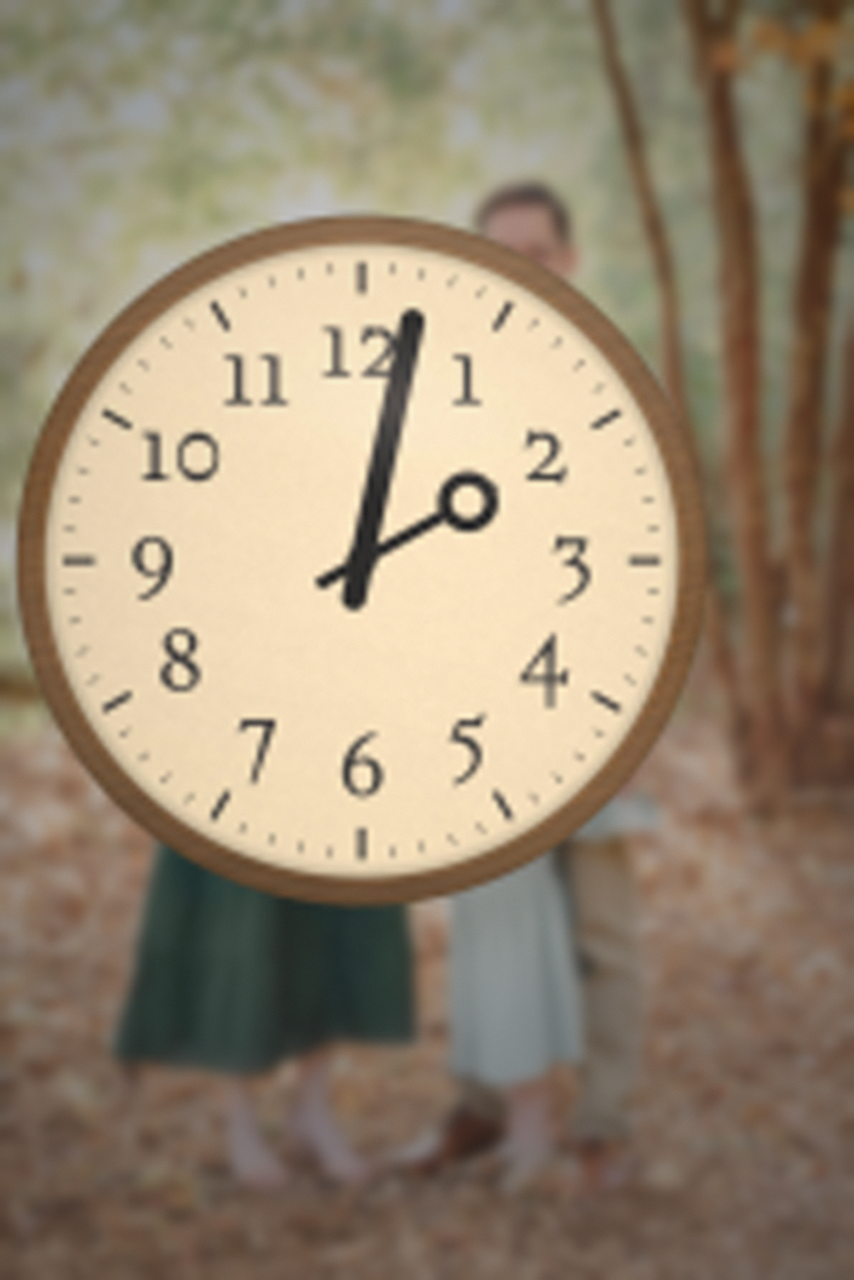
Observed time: 2h02
